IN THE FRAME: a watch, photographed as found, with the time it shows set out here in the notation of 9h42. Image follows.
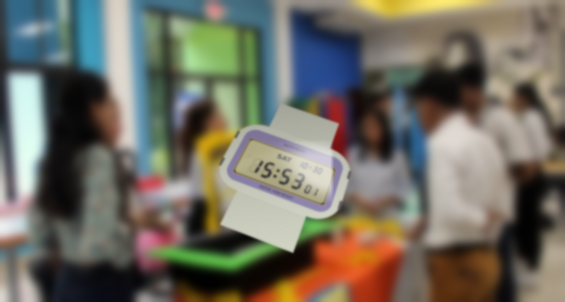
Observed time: 15h53
